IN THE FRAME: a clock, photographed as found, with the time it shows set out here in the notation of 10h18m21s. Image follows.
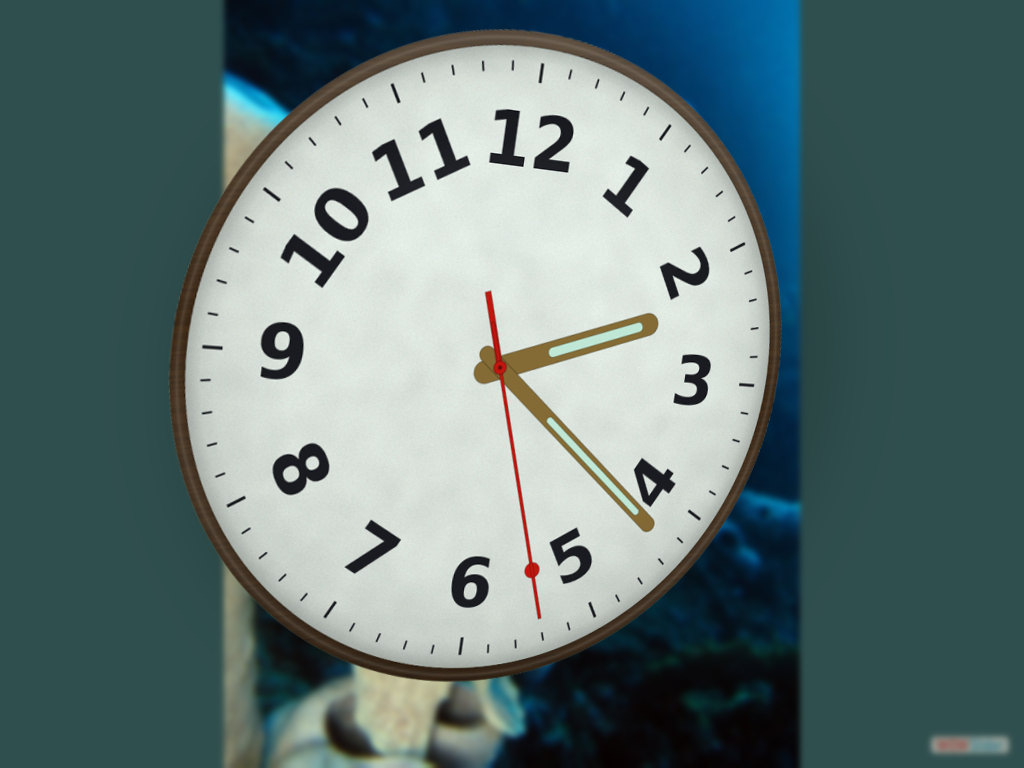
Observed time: 2h21m27s
